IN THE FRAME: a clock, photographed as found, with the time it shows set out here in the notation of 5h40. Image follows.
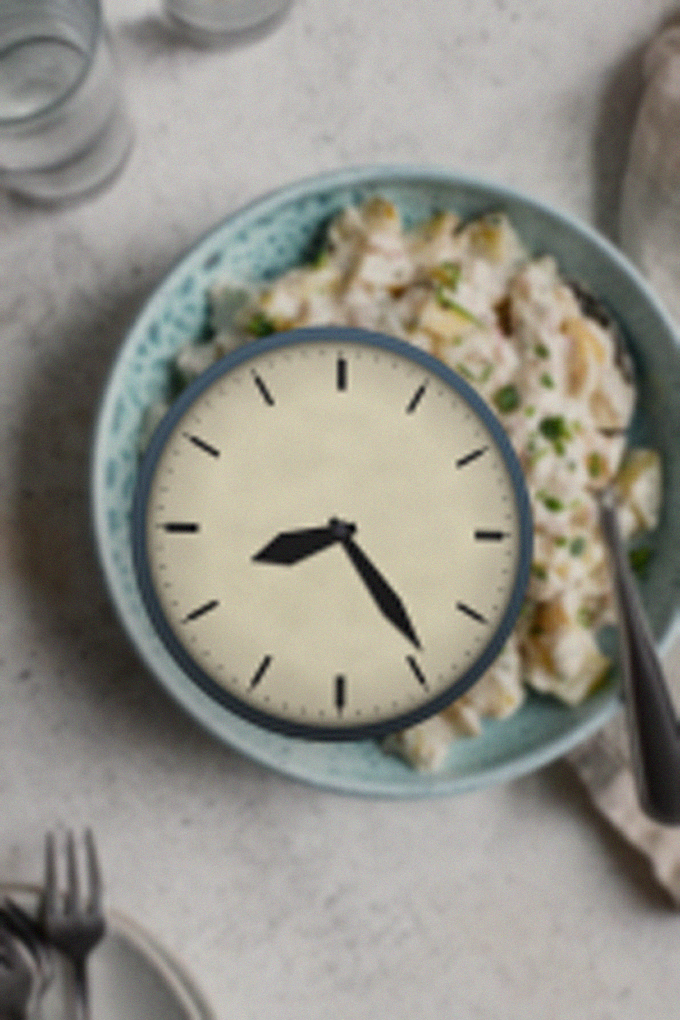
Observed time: 8h24
